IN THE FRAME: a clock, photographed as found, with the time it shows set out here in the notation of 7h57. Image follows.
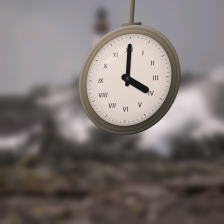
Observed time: 4h00
